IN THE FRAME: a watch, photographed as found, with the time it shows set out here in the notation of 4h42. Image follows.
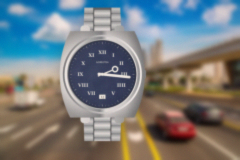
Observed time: 2h16
